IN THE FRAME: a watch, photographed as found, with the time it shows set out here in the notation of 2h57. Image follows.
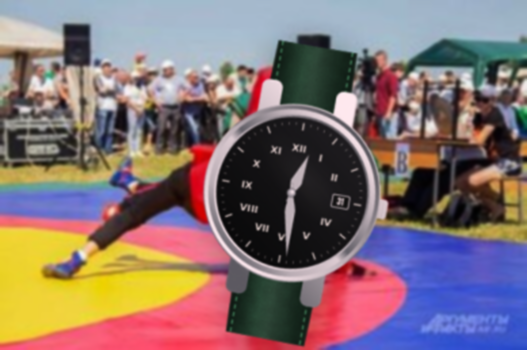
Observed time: 12h29
